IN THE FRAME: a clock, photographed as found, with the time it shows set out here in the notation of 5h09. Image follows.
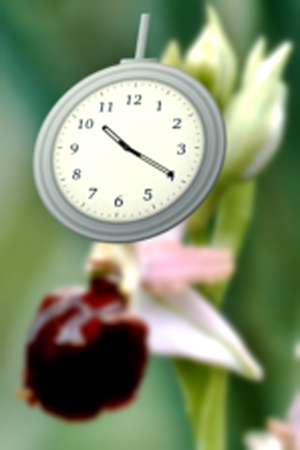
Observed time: 10h20
